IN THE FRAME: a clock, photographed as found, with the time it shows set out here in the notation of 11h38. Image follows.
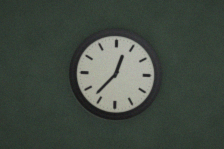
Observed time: 12h37
